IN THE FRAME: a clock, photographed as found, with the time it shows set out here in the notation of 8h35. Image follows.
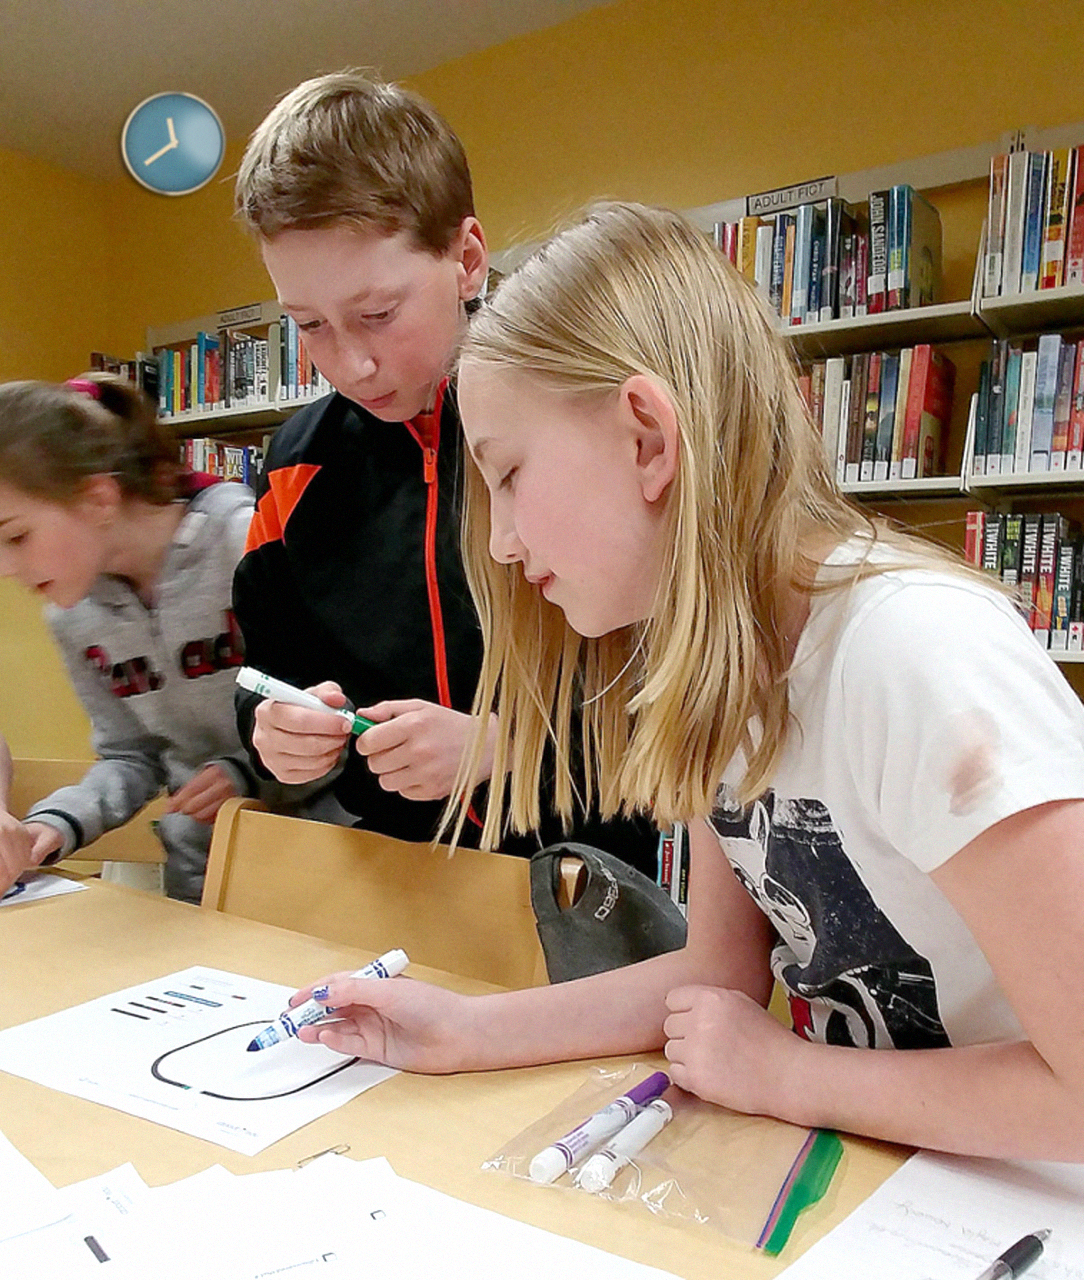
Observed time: 11h39
